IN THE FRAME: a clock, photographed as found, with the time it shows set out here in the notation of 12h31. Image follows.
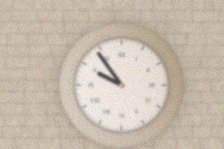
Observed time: 9h54
